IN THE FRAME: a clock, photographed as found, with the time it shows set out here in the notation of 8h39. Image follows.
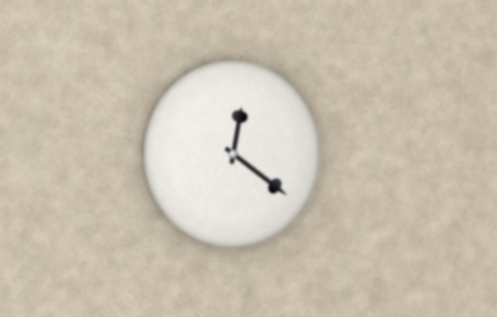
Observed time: 12h21
